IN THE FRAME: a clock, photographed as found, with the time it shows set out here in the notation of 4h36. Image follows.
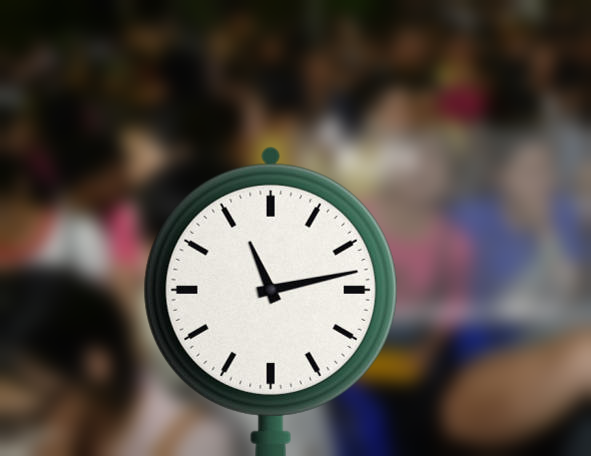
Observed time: 11h13
